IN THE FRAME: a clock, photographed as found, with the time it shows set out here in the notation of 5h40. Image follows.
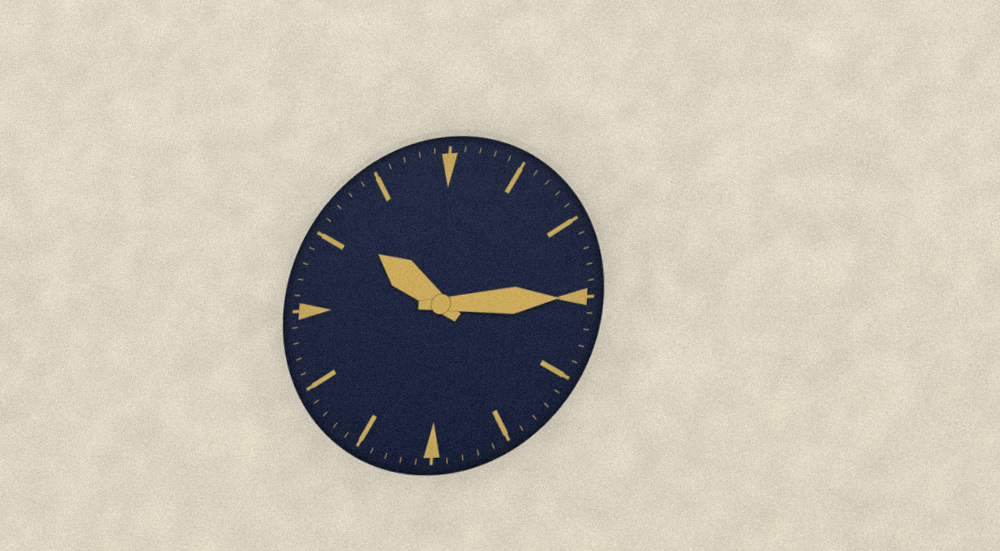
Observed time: 10h15
